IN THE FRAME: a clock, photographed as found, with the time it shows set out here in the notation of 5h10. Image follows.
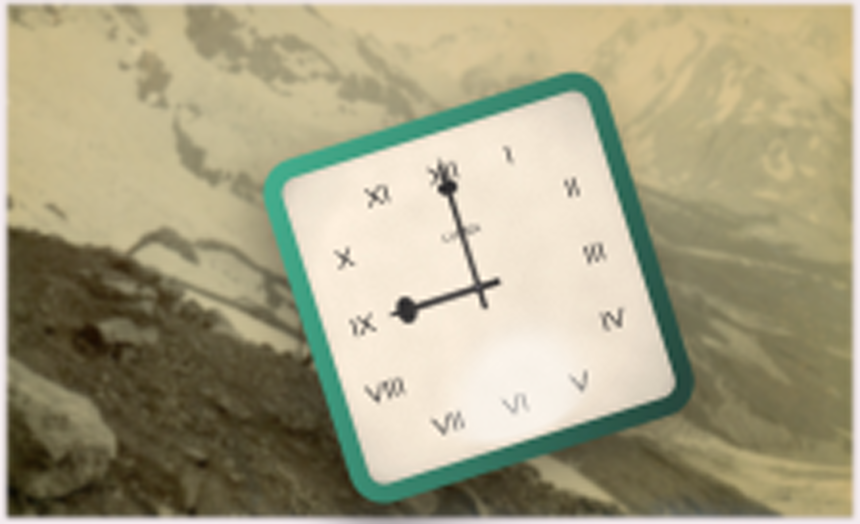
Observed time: 9h00
